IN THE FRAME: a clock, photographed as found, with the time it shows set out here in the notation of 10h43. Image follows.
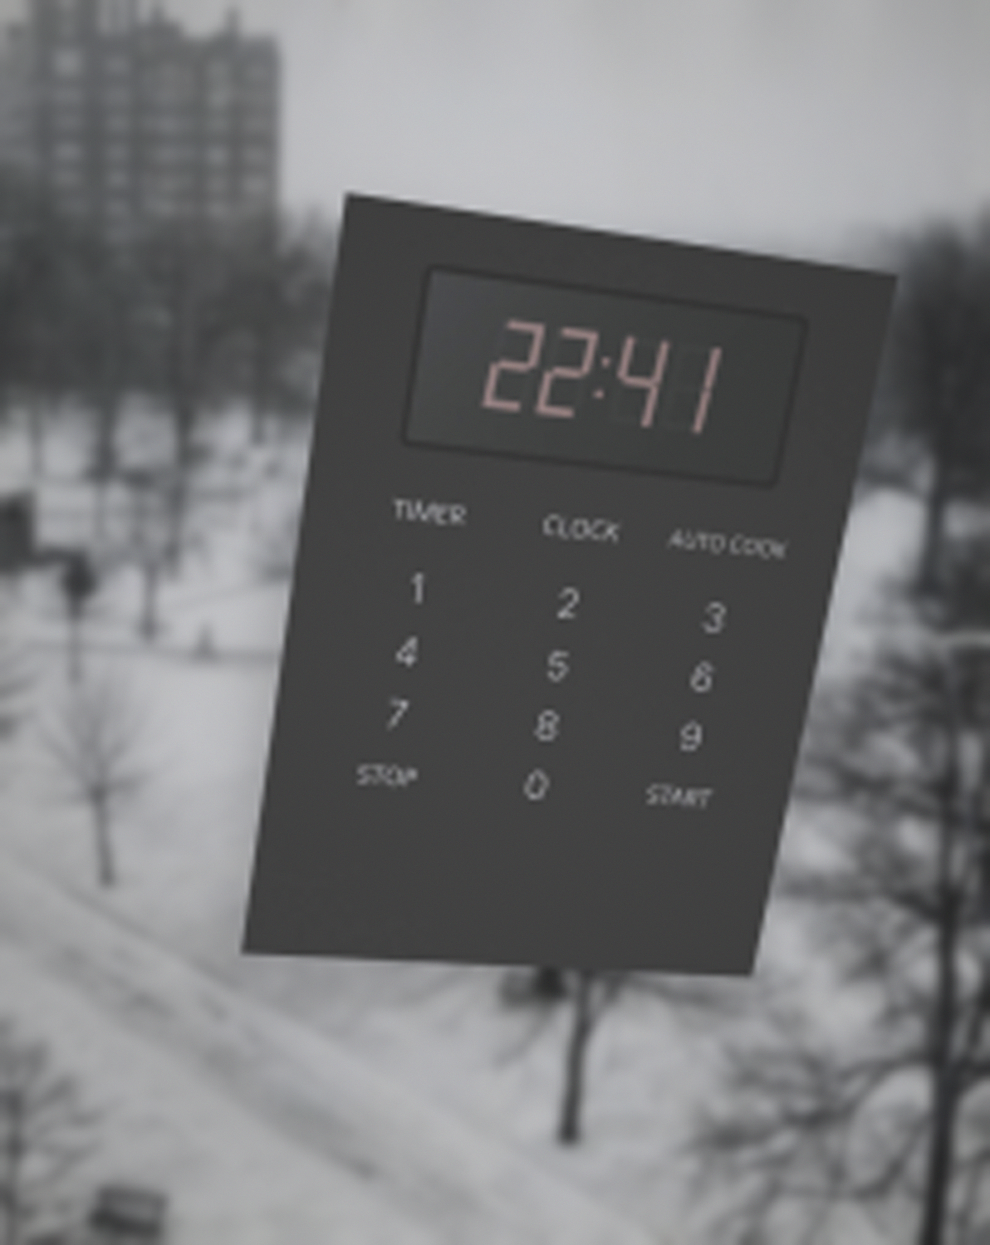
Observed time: 22h41
